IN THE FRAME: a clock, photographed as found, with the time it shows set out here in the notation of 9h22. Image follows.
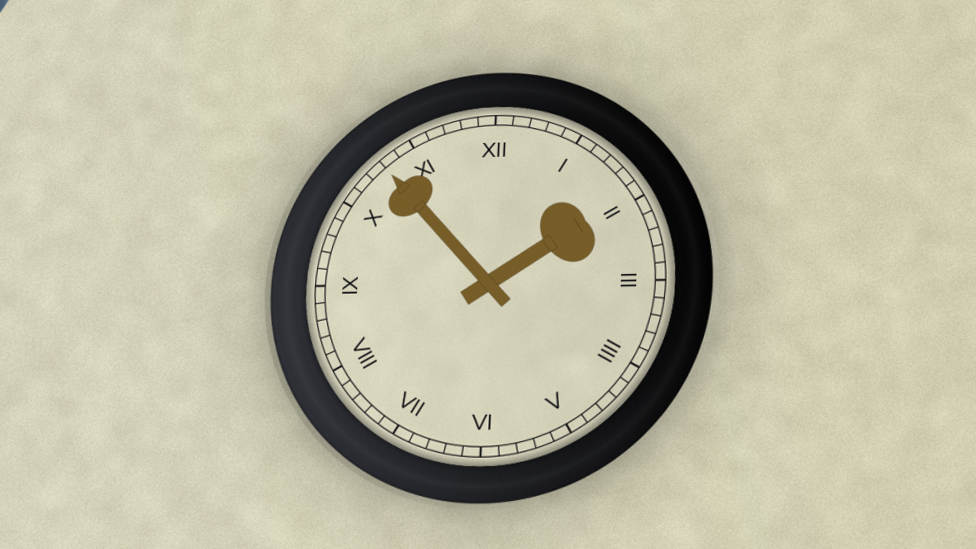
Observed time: 1h53
